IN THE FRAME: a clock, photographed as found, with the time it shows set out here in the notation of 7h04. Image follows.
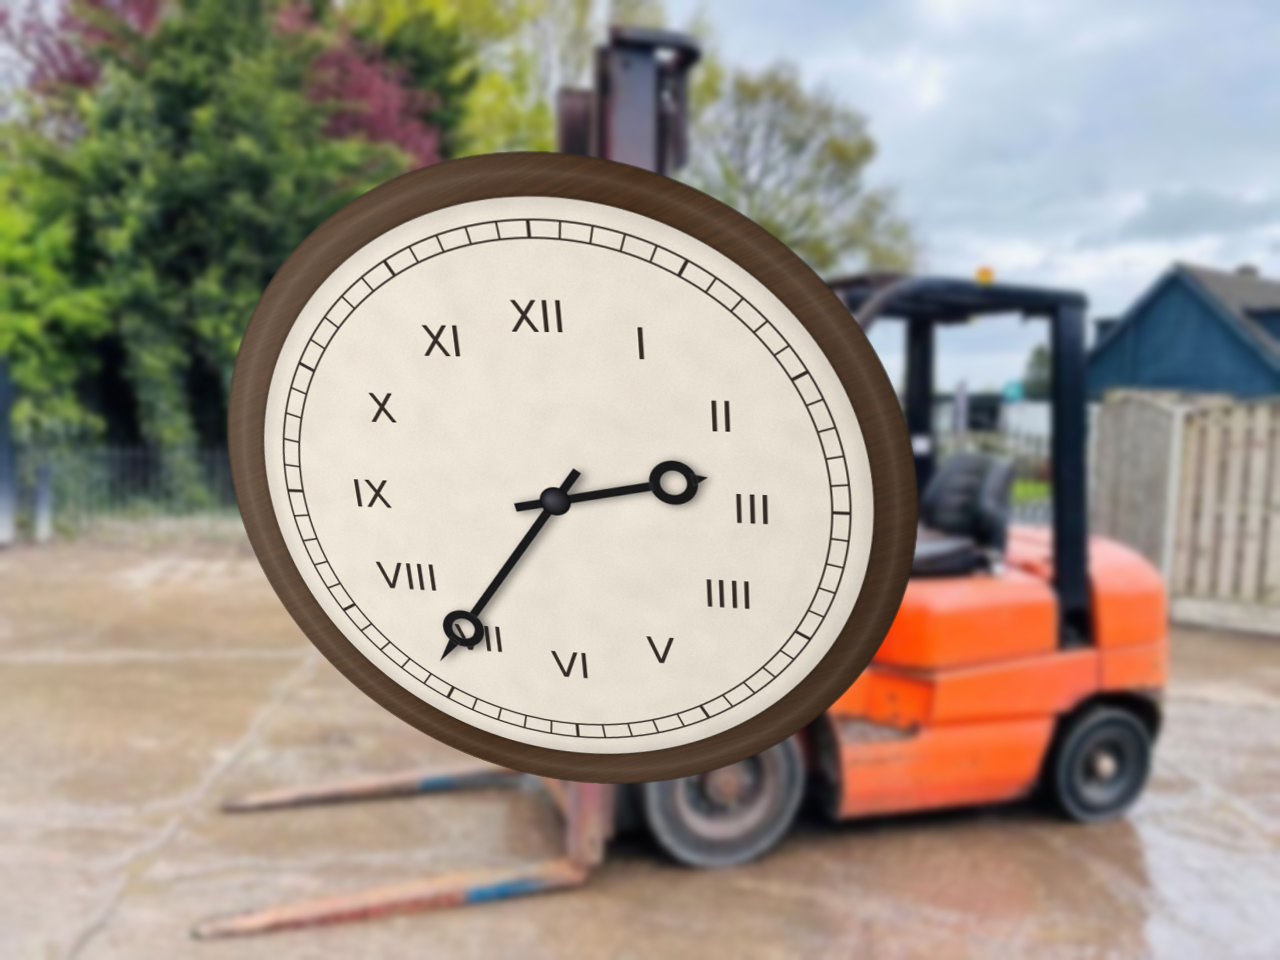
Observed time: 2h36
